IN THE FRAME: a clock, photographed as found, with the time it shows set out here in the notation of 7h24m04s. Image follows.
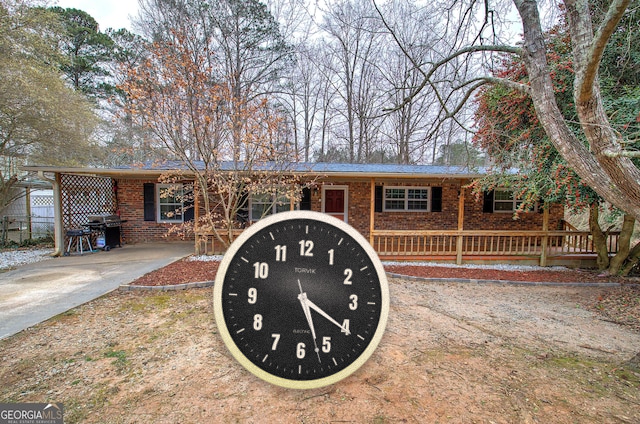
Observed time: 5h20m27s
